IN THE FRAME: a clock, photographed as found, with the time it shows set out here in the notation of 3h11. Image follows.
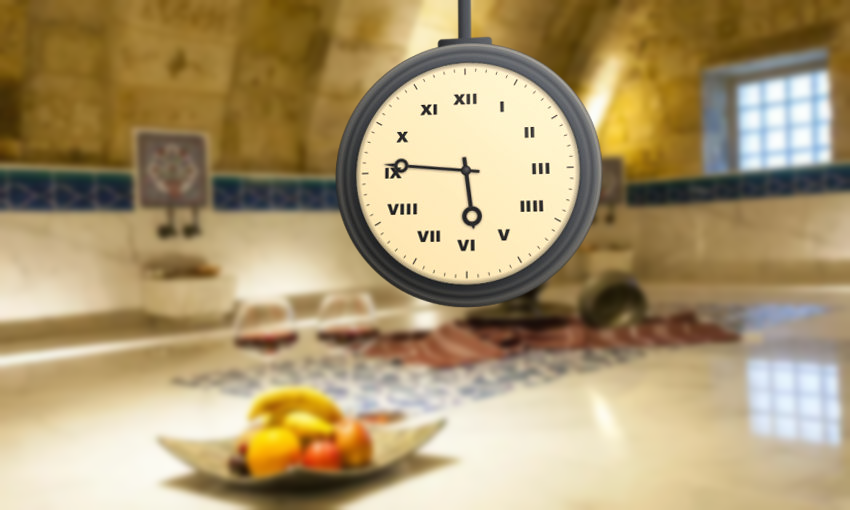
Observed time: 5h46
